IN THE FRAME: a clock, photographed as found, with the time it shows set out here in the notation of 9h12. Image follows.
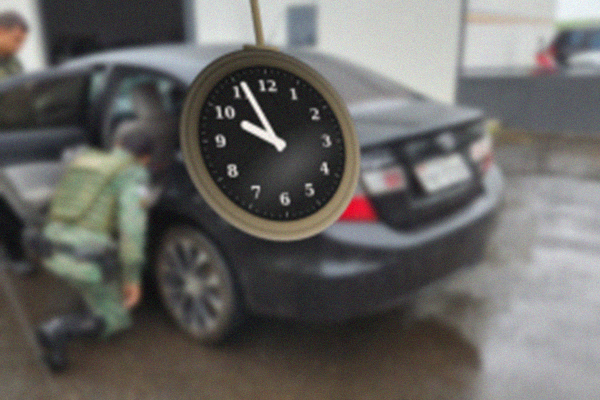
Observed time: 9h56
